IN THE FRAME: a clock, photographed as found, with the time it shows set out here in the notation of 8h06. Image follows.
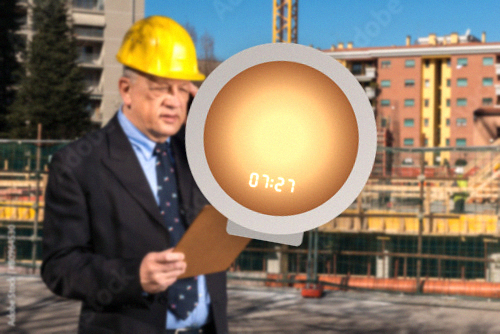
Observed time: 7h27
